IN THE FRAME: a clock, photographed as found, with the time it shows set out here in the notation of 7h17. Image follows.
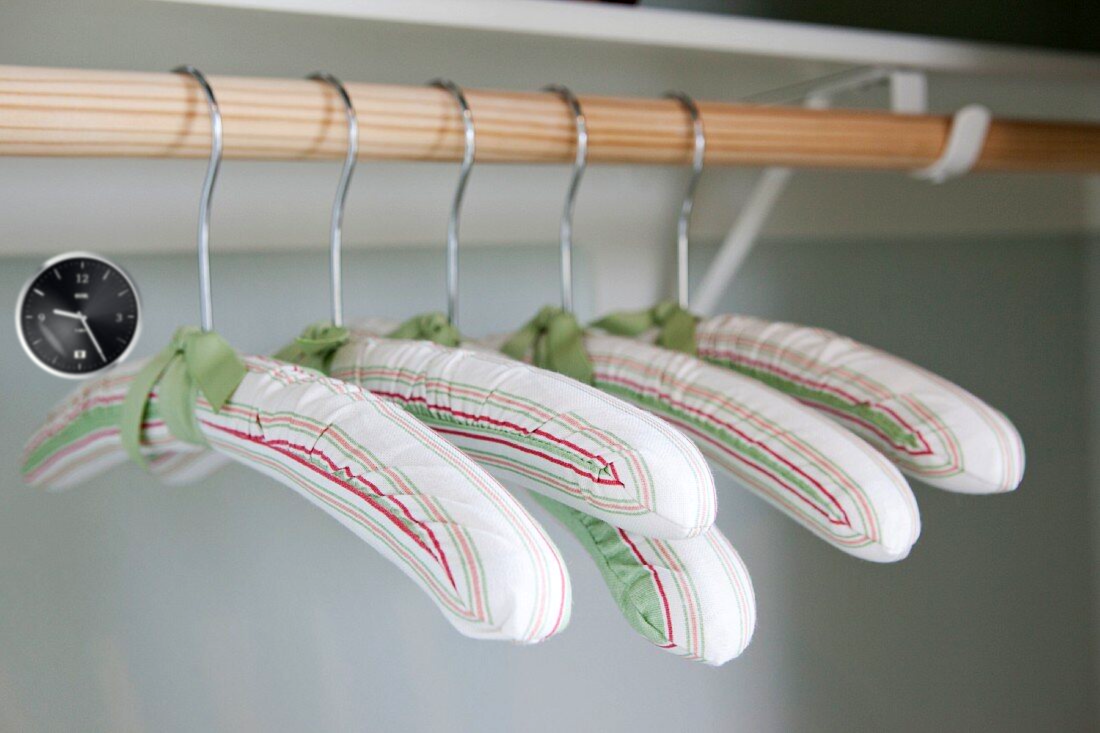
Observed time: 9h25
